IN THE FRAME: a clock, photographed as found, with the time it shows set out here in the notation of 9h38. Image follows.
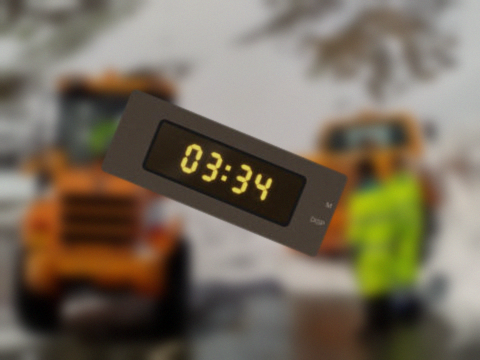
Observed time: 3h34
